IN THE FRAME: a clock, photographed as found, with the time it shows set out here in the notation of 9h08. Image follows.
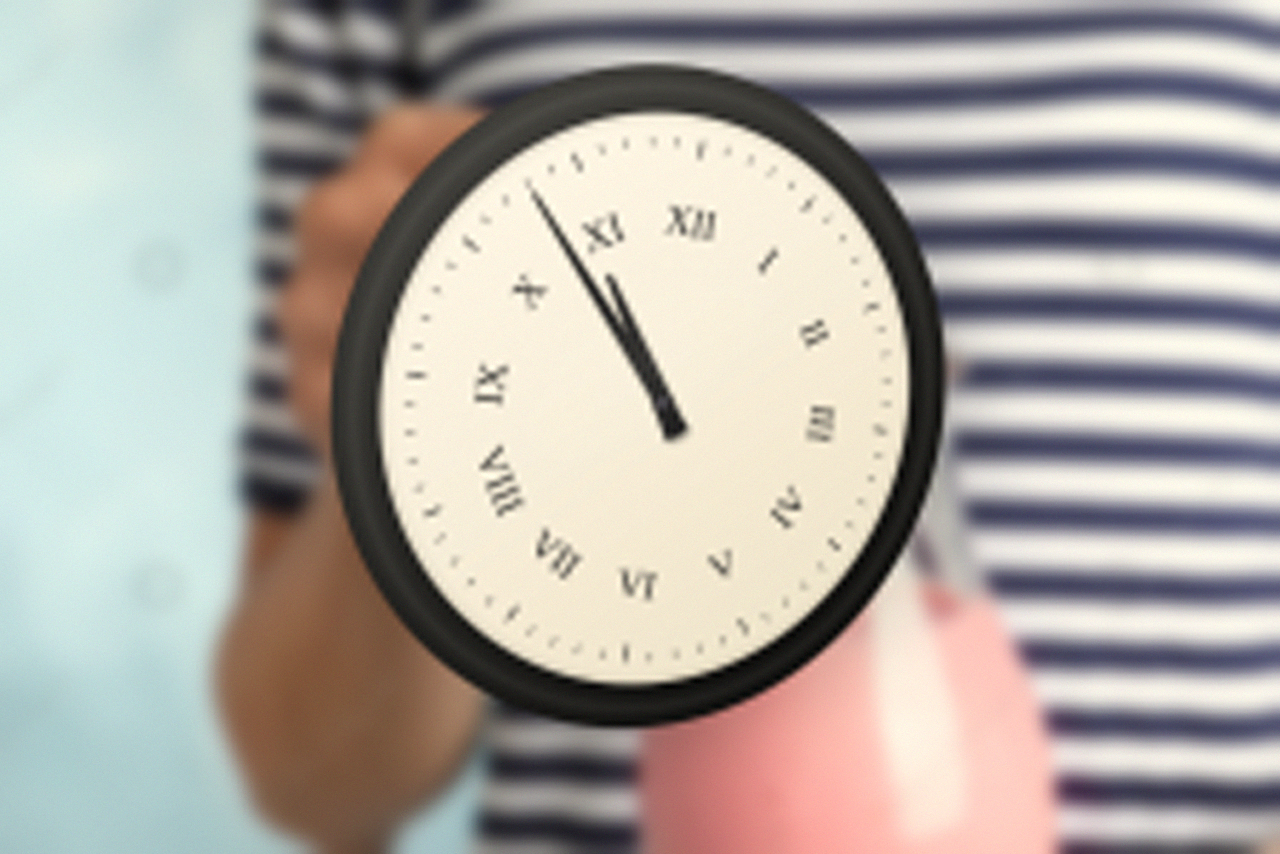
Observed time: 10h53
